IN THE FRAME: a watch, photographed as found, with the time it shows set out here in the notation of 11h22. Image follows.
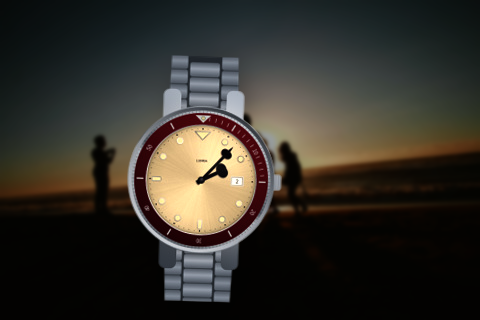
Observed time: 2h07
